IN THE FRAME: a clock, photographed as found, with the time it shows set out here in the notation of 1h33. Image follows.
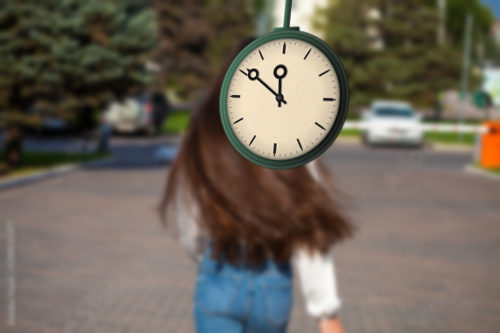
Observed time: 11h51
